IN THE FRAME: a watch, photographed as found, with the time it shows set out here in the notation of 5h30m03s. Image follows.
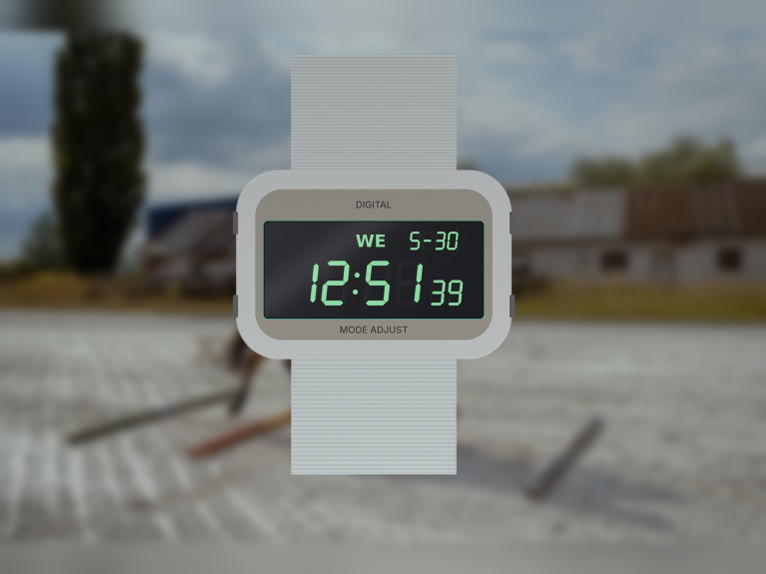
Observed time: 12h51m39s
